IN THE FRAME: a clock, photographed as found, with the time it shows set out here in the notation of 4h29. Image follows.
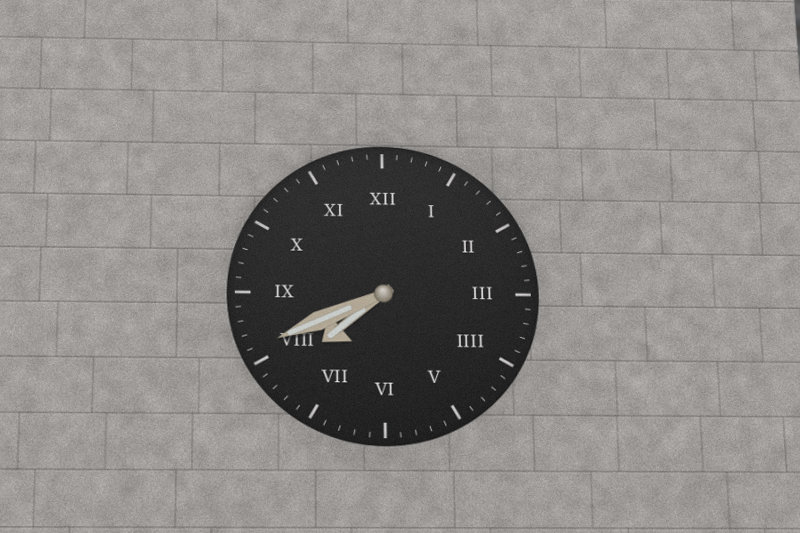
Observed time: 7h41
